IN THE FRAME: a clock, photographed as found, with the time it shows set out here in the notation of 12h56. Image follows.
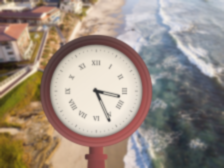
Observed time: 3h26
